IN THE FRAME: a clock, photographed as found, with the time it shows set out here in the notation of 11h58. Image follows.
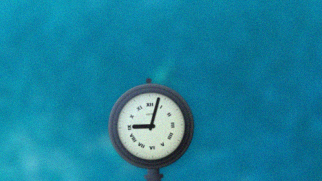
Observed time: 9h03
